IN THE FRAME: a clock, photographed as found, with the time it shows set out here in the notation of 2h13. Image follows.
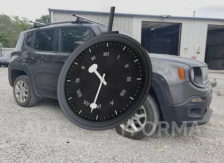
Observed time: 10h32
